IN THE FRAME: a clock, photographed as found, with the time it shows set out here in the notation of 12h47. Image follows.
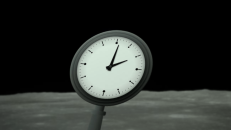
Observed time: 2h01
